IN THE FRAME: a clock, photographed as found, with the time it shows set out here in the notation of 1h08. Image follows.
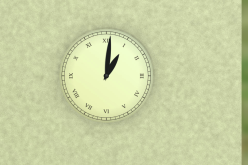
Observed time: 1h01
